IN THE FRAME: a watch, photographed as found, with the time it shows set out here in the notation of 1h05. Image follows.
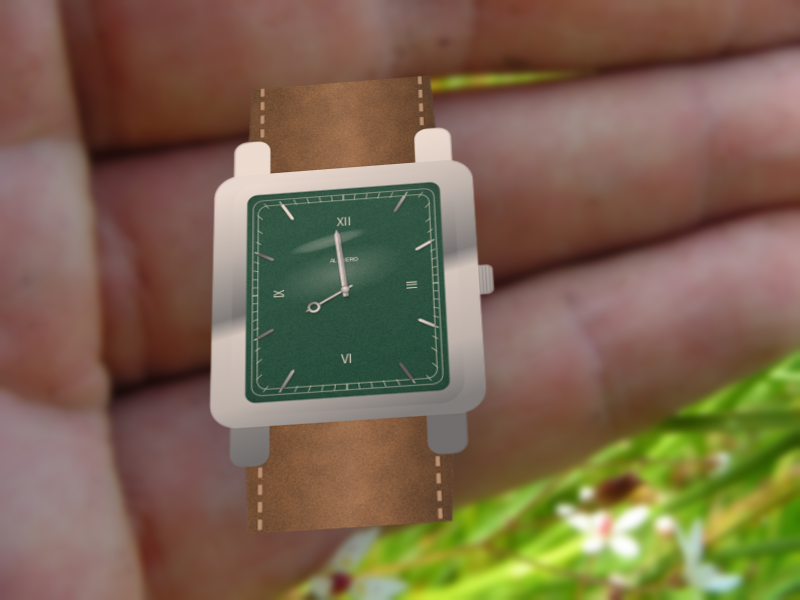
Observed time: 7h59
